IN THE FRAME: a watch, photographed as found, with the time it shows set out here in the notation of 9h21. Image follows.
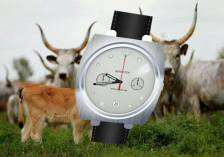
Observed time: 9h43
